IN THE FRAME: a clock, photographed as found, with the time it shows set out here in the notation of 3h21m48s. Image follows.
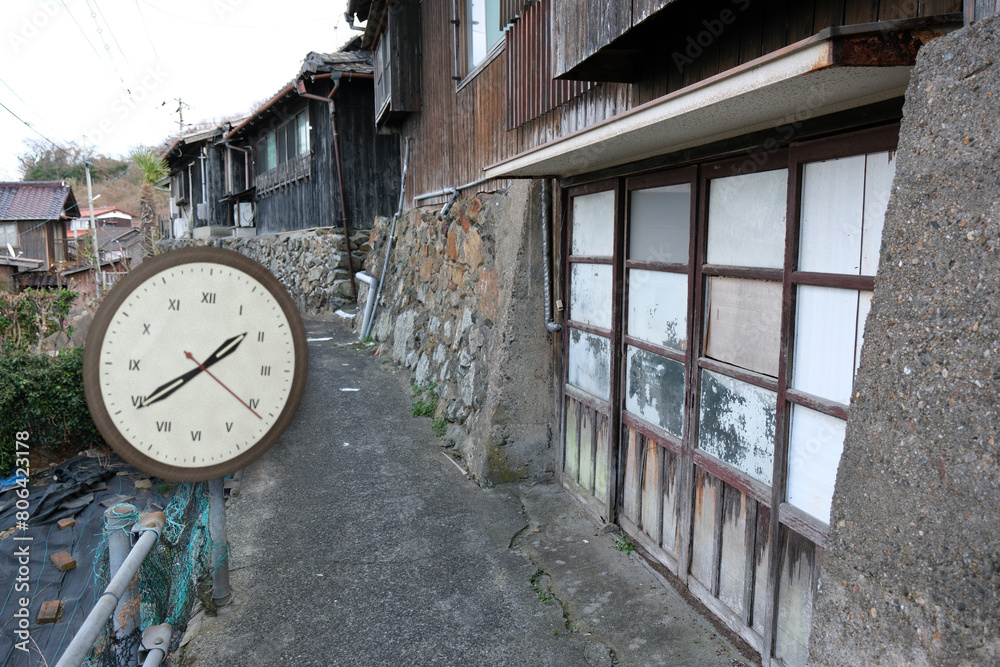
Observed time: 1h39m21s
